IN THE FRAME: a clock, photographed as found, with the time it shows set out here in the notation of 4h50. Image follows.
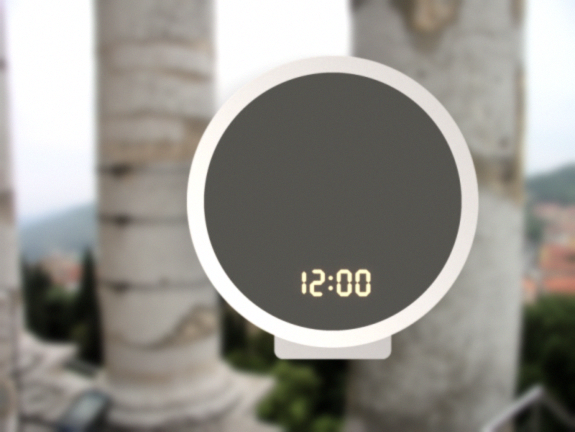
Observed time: 12h00
